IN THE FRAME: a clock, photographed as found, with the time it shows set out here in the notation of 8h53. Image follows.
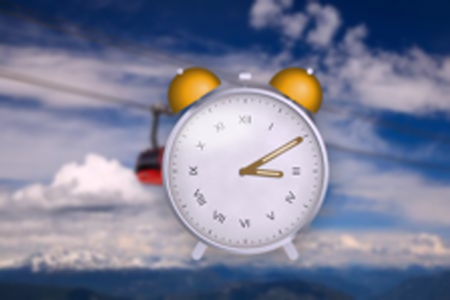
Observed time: 3h10
